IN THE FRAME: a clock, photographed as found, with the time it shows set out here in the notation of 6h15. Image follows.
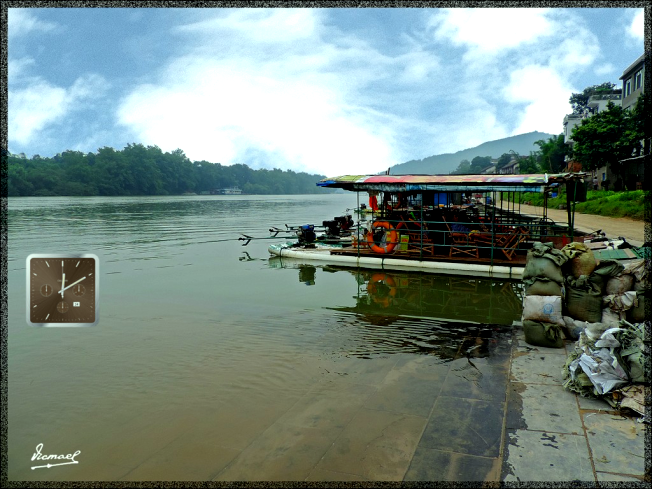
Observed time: 12h10
